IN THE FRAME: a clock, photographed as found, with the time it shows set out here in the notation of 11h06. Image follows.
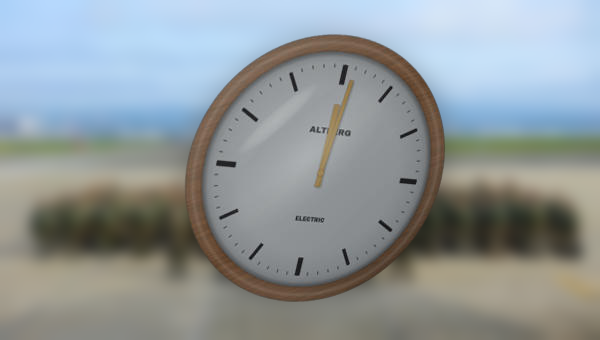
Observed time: 12h01
